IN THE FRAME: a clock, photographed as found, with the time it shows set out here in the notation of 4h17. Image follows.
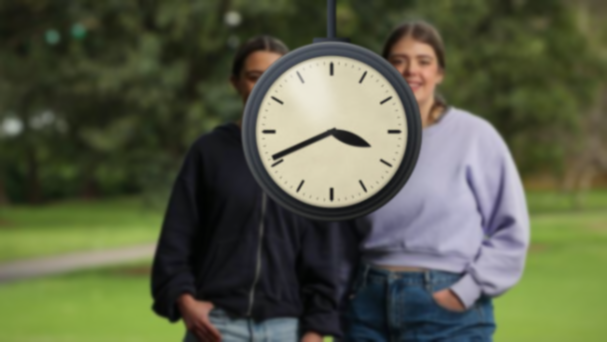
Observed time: 3h41
